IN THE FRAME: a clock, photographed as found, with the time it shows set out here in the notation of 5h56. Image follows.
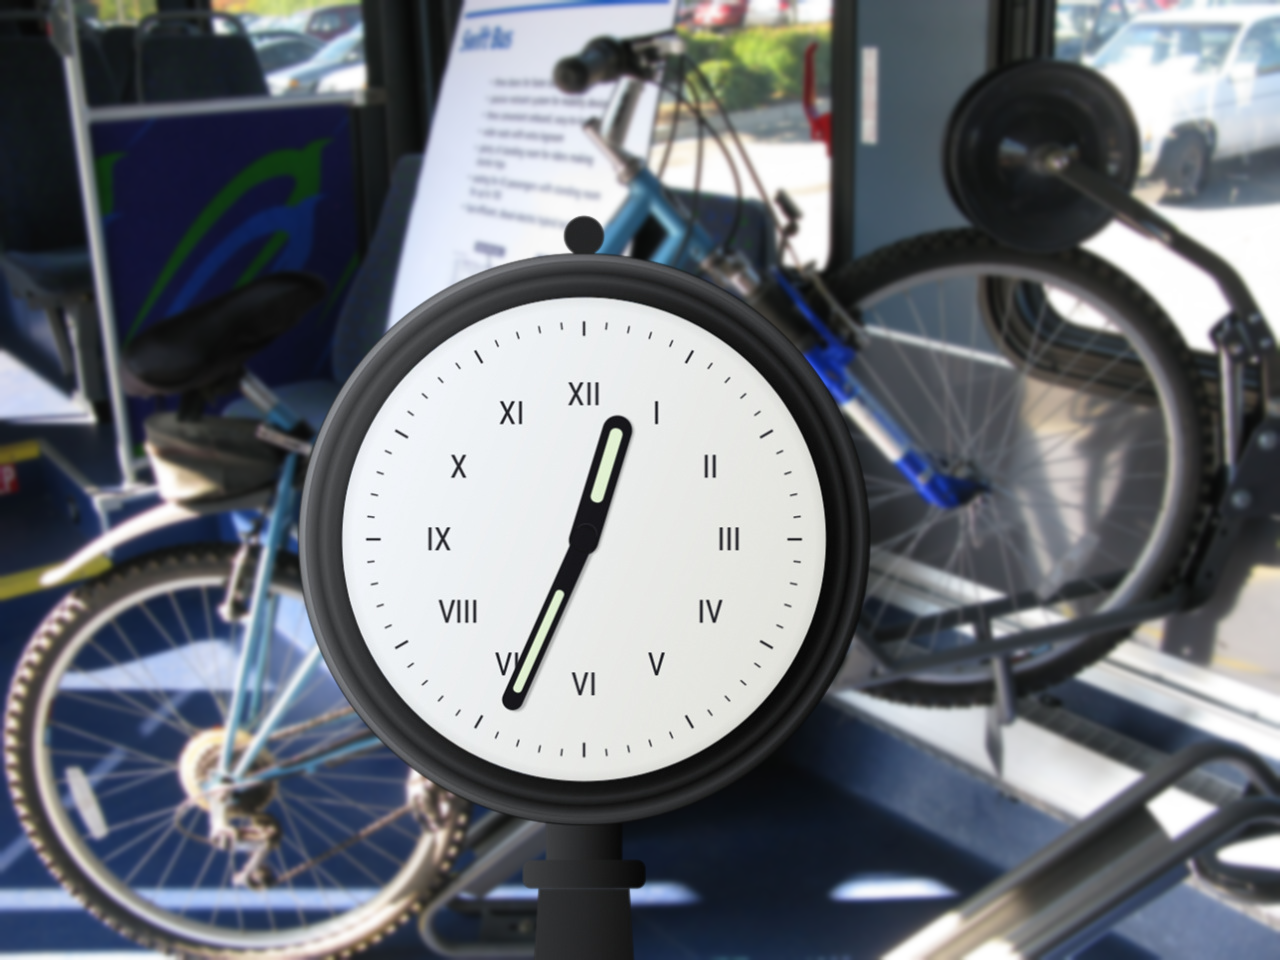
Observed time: 12h34
